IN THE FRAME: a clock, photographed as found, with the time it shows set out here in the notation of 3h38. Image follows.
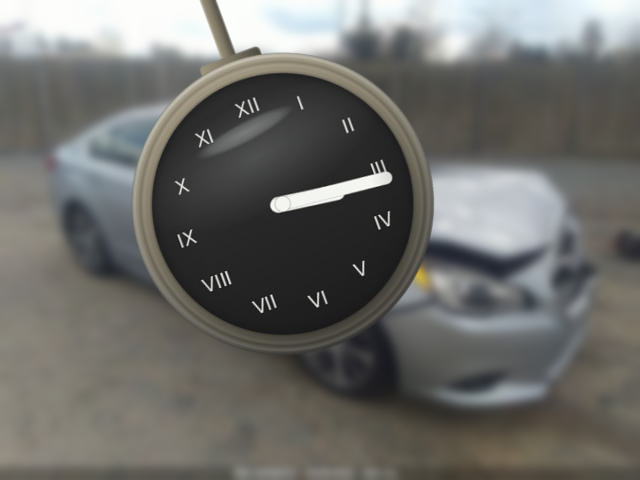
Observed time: 3h16
